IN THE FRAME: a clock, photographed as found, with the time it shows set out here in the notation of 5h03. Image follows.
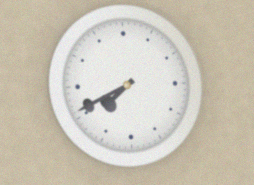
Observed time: 7h41
